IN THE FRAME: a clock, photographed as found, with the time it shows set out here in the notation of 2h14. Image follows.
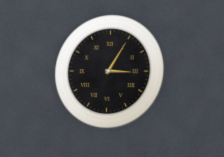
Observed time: 3h05
